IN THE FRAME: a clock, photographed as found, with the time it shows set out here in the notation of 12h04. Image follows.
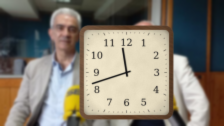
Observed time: 11h42
